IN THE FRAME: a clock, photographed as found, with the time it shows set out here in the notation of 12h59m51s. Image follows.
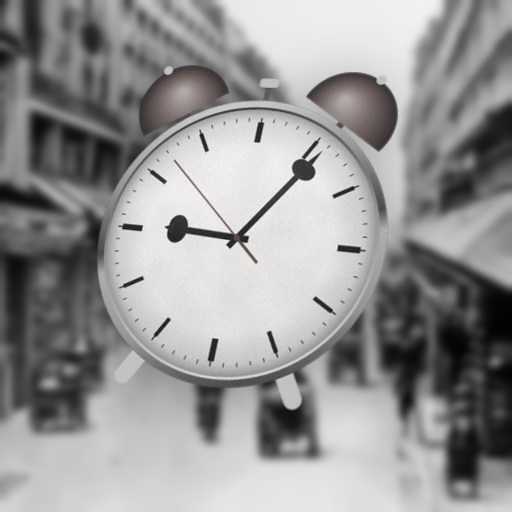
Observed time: 9h05m52s
